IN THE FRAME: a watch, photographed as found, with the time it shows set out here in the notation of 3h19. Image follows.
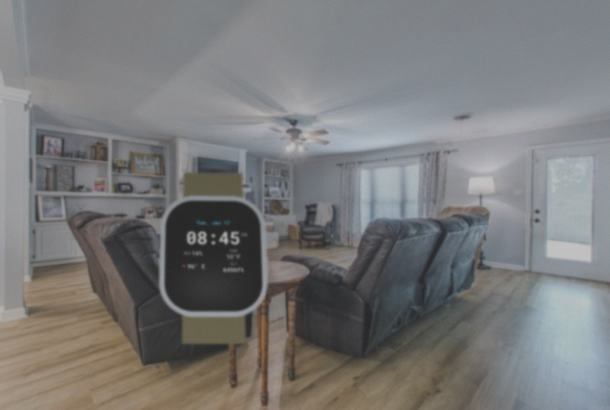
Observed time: 8h45
